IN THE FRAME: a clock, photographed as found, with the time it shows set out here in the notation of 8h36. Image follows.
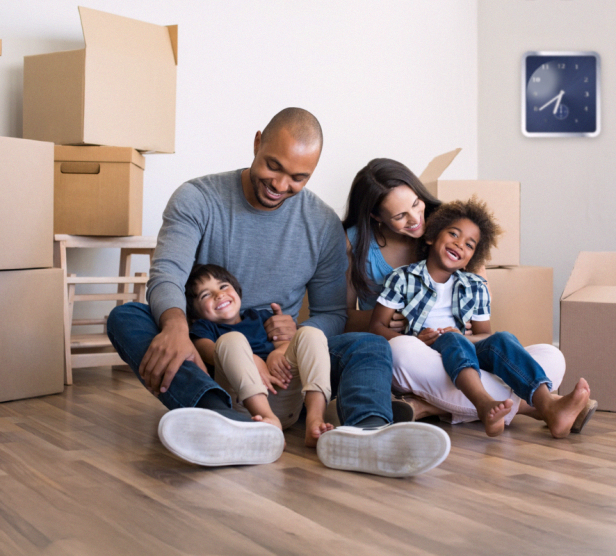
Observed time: 6h39
